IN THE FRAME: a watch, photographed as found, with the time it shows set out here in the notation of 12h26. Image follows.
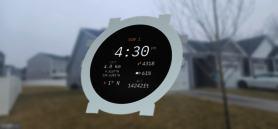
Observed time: 4h30
